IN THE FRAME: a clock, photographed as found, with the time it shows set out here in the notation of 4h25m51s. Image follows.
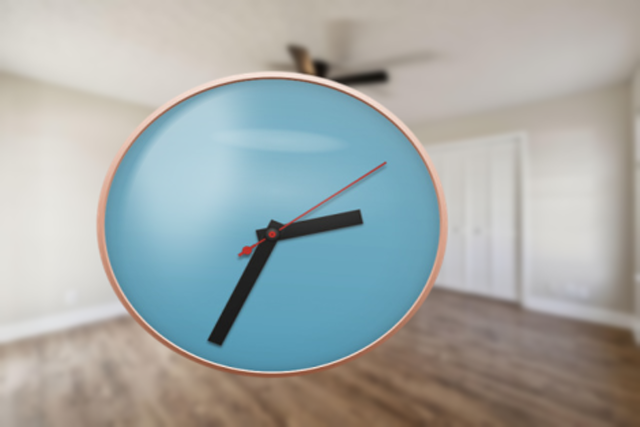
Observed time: 2h34m09s
